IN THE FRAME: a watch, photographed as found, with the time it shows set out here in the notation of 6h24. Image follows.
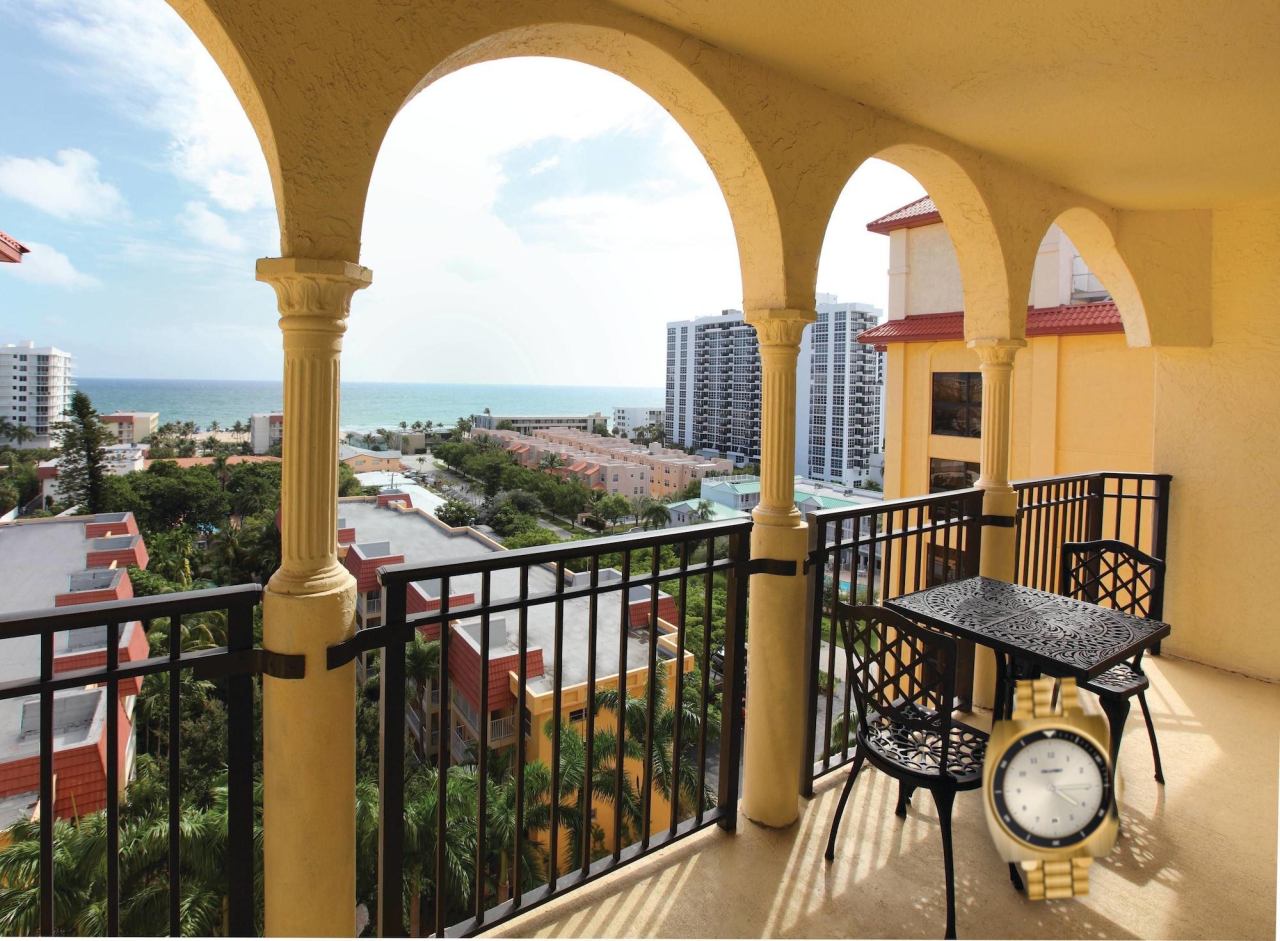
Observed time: 4h15
